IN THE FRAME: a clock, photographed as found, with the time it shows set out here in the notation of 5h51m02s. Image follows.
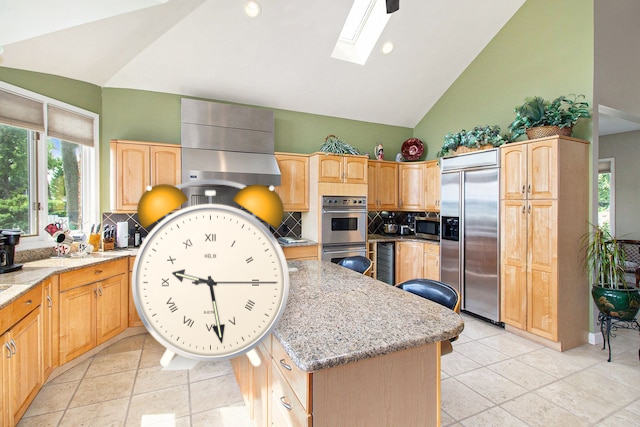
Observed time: 9h28m15s
